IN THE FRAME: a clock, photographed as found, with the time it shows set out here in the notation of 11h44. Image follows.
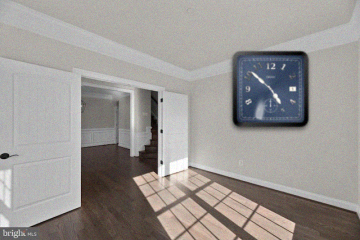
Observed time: 4h52
